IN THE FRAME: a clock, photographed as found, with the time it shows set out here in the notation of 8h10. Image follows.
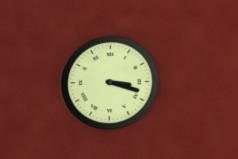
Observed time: 3h18
